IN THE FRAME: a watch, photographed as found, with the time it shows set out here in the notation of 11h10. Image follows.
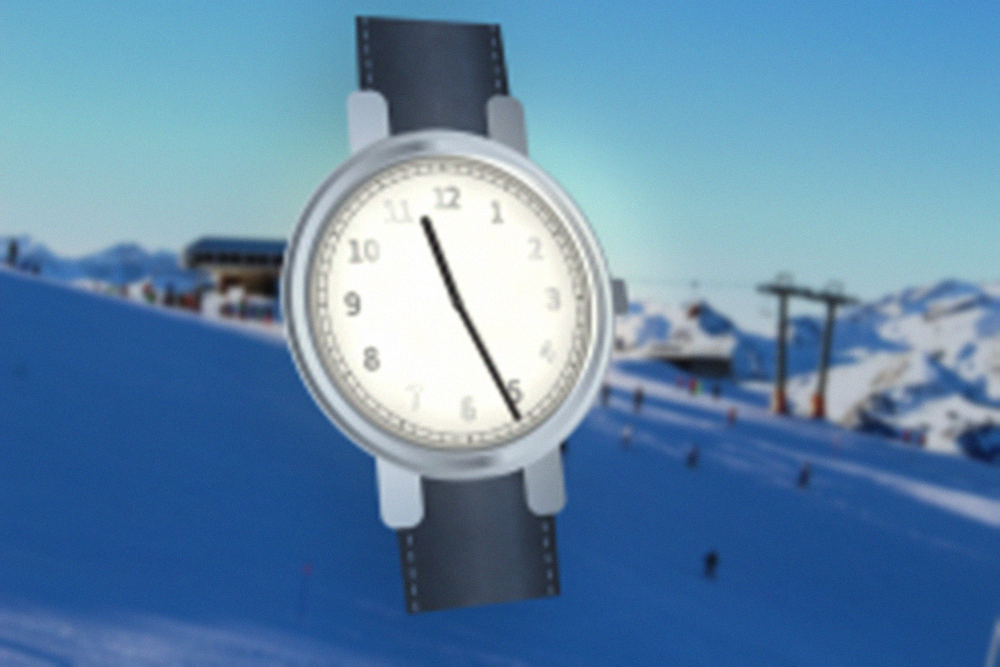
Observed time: 11h26
